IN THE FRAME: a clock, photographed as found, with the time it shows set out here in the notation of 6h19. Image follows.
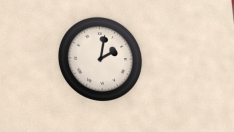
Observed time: 2h02
